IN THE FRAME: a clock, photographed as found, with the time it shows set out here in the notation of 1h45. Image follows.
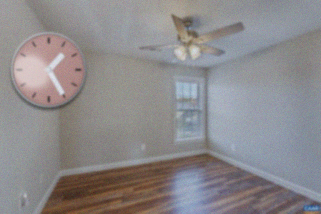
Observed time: 1h25
